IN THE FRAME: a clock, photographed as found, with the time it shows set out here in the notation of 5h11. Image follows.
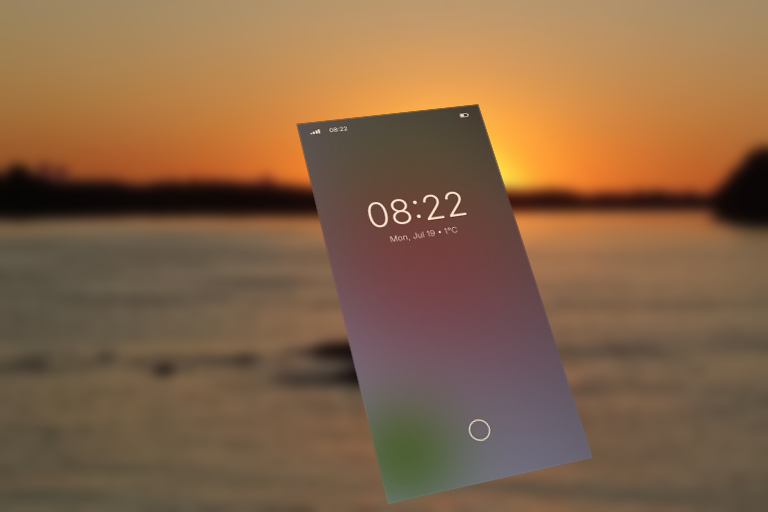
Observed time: 8h22
